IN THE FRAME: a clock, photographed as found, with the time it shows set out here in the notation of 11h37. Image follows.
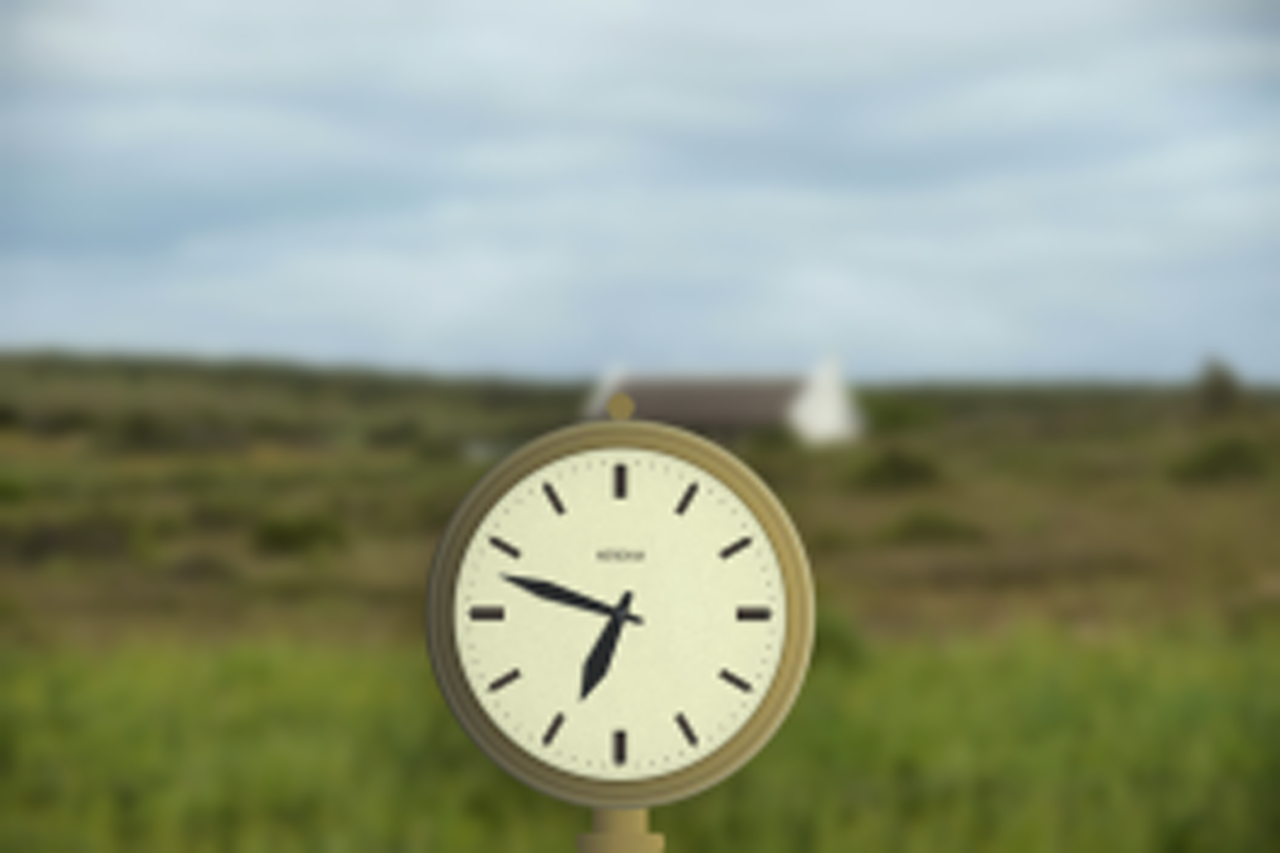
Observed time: 6h48
